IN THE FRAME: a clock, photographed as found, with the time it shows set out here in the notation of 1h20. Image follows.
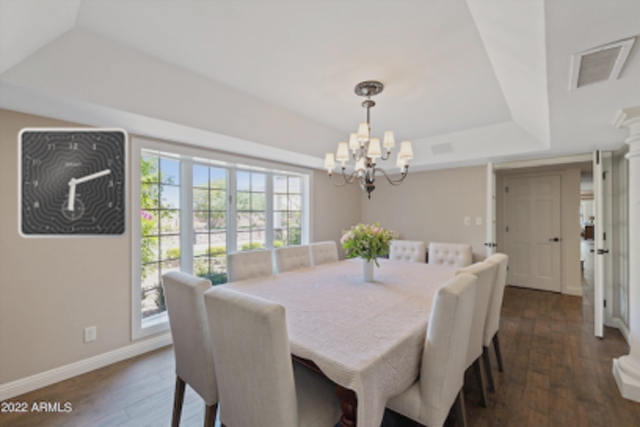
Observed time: 6h12
